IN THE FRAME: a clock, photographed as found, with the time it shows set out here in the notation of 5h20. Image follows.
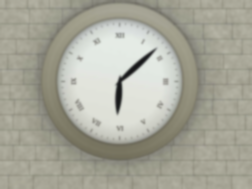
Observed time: 6h08
